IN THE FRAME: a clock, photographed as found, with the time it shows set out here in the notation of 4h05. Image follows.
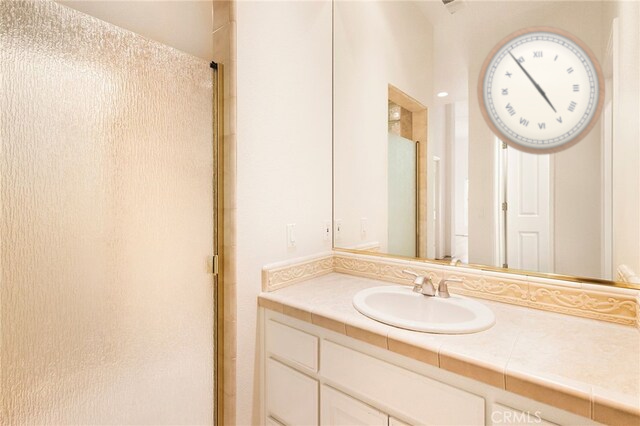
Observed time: 4h54
